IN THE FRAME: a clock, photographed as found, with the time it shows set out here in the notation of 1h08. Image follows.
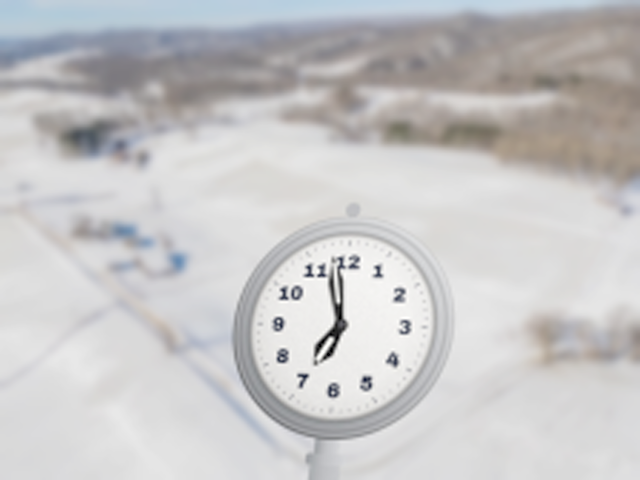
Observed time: 6h58
